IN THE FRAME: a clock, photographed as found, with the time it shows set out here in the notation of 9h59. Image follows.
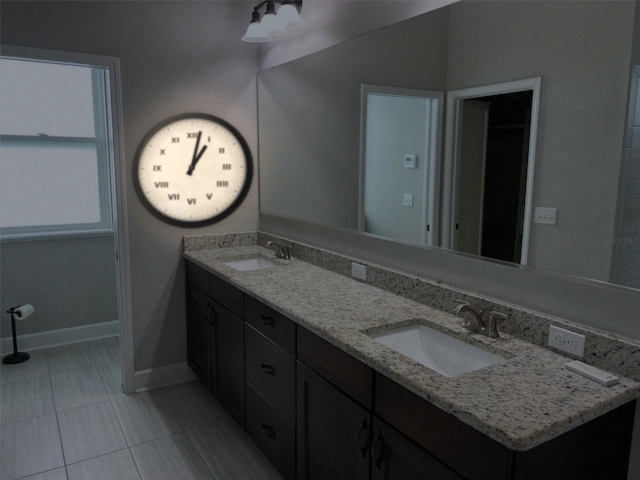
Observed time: 1h02
